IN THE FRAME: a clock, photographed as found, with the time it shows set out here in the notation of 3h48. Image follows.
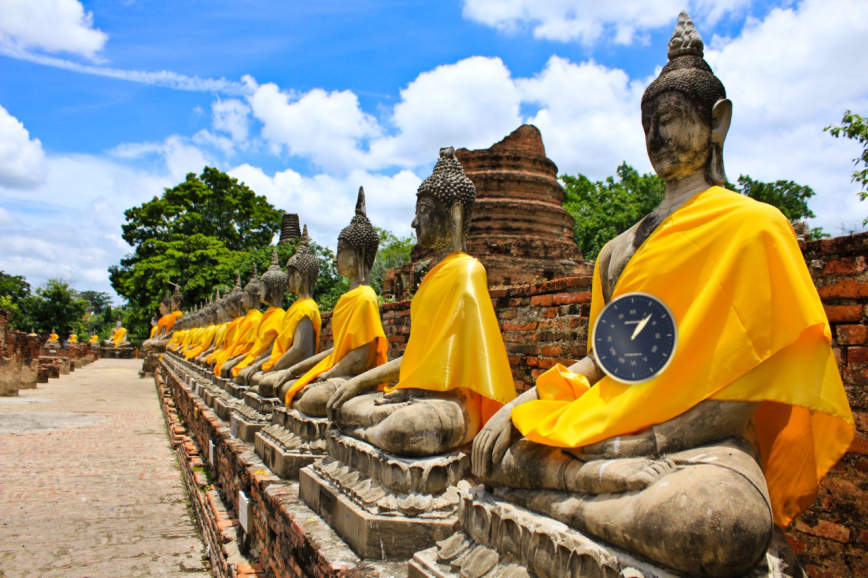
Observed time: 1h07
